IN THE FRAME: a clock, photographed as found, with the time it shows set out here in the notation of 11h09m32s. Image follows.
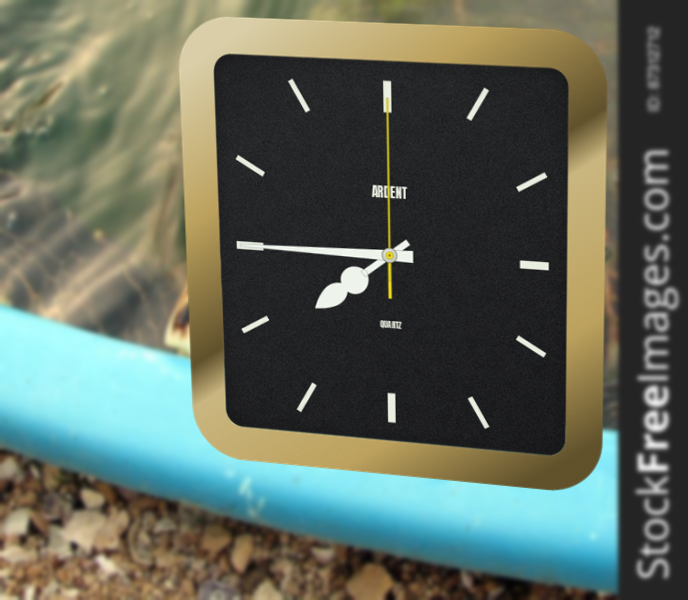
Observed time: 7h45m00s
